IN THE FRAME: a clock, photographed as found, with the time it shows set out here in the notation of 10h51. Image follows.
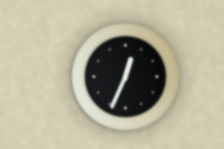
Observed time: 12h34
